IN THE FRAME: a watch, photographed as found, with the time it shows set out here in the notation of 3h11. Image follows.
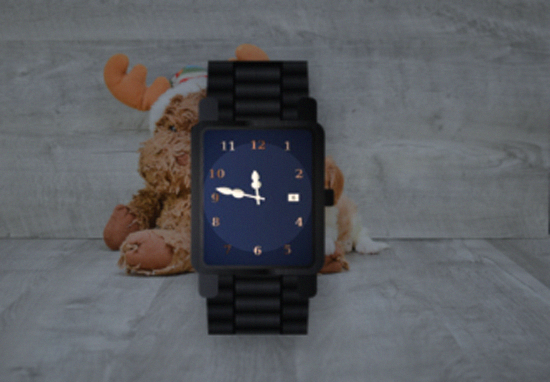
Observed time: 11h47
